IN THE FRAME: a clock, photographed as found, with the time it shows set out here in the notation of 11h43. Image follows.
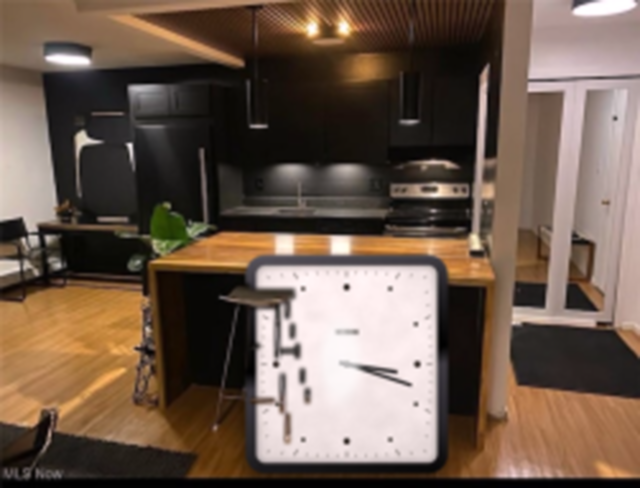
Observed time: 3h18
